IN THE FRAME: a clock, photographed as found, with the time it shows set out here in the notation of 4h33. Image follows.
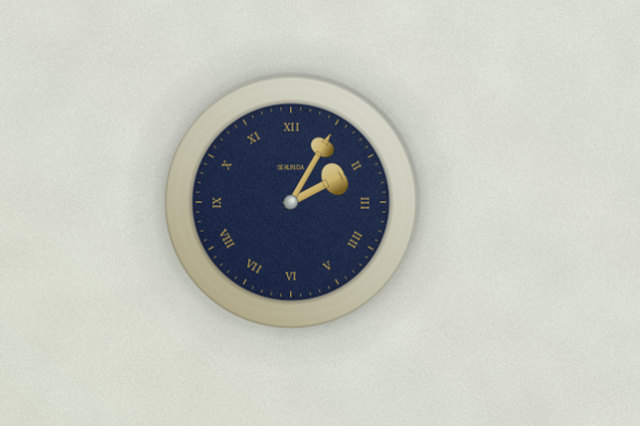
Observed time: 2h05
